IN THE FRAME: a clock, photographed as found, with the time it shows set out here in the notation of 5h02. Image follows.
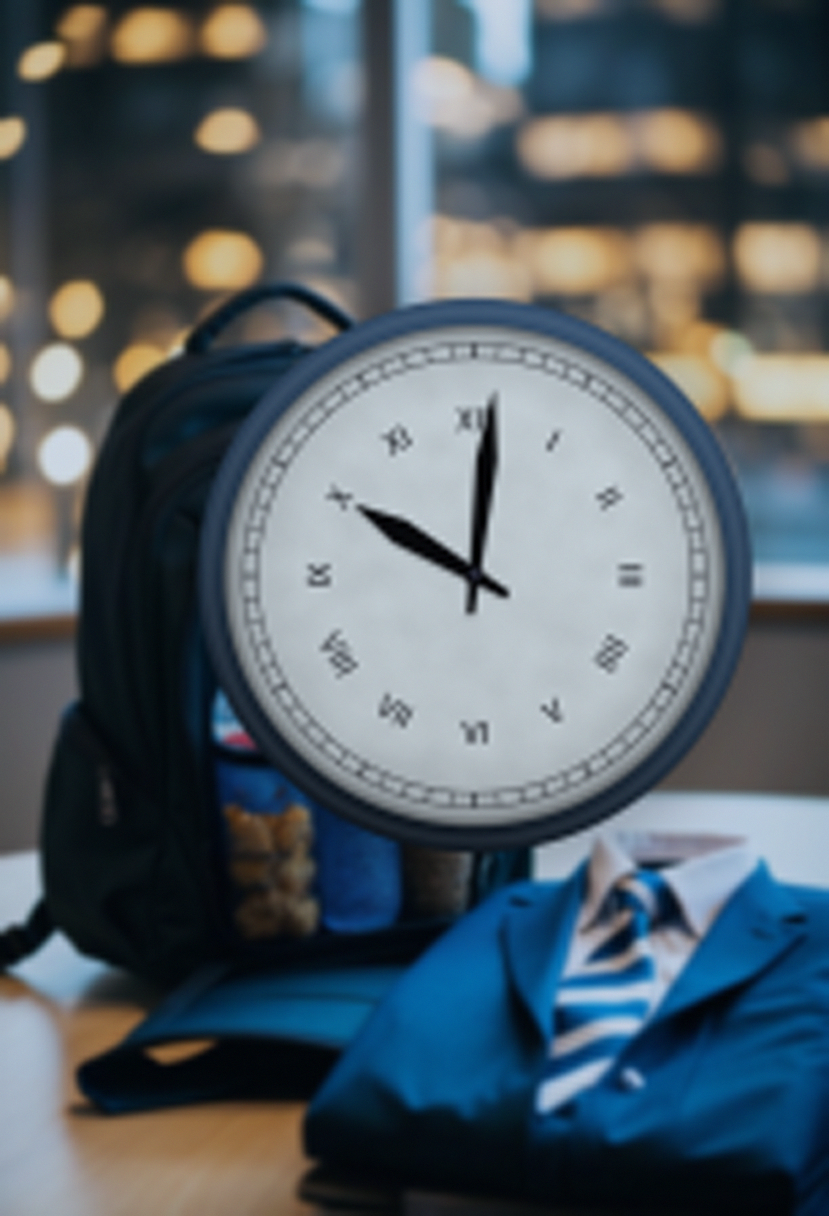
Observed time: 10h01
